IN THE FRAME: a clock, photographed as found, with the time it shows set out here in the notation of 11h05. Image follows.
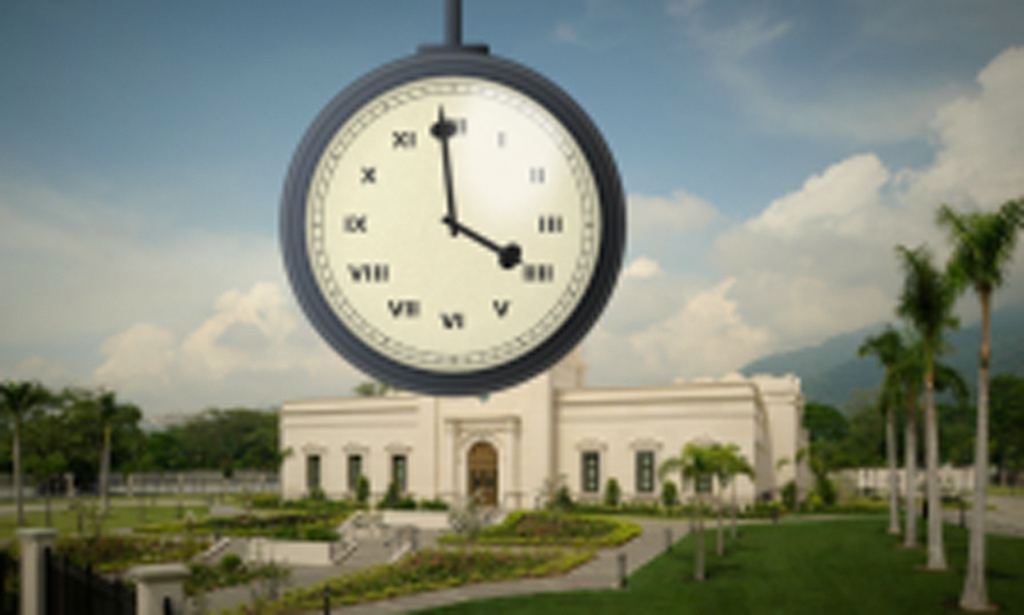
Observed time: 3h59
